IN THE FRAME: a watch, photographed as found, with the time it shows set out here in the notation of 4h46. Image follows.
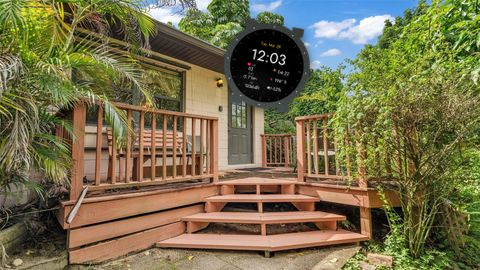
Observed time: 12h03
